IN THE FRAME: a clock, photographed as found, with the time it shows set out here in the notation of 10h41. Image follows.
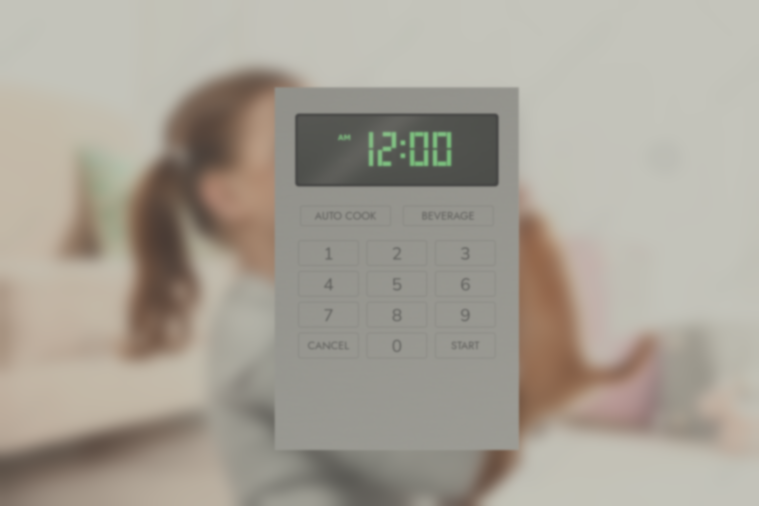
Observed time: 12h00
